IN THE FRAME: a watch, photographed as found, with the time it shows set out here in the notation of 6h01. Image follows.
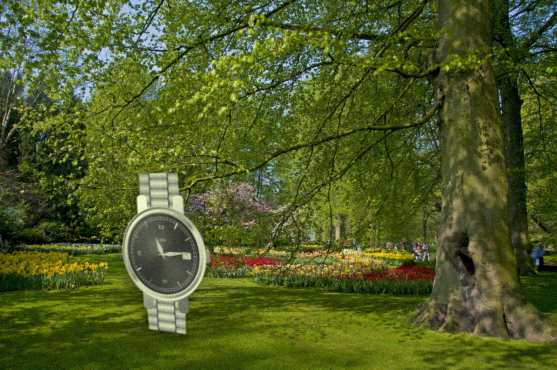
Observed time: 11h14
